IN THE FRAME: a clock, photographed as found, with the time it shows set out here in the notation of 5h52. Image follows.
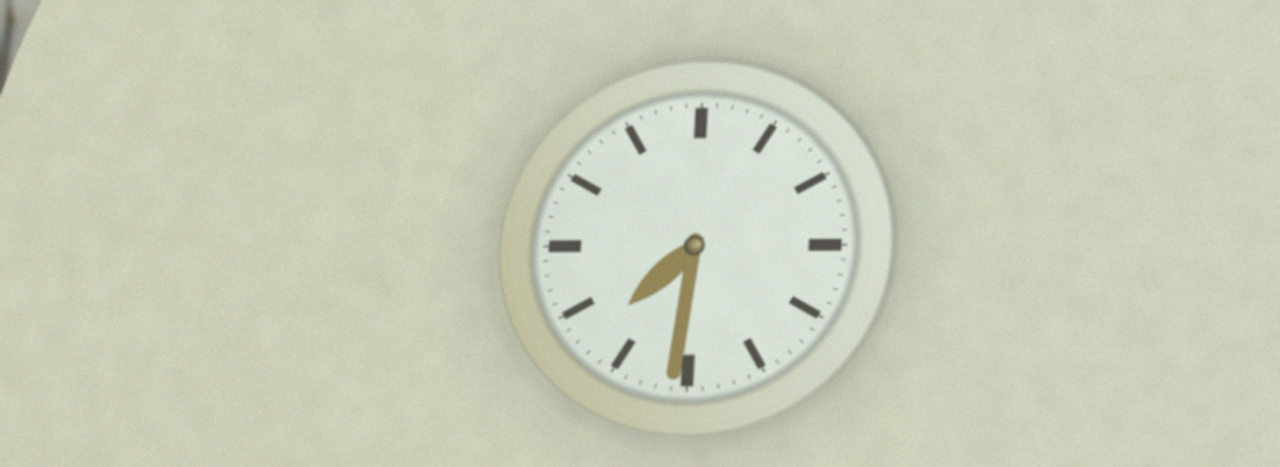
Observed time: 7h31
